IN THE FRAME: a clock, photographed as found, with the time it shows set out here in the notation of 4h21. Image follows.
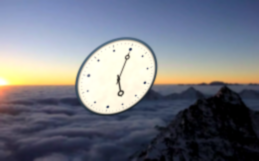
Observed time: 5h00
